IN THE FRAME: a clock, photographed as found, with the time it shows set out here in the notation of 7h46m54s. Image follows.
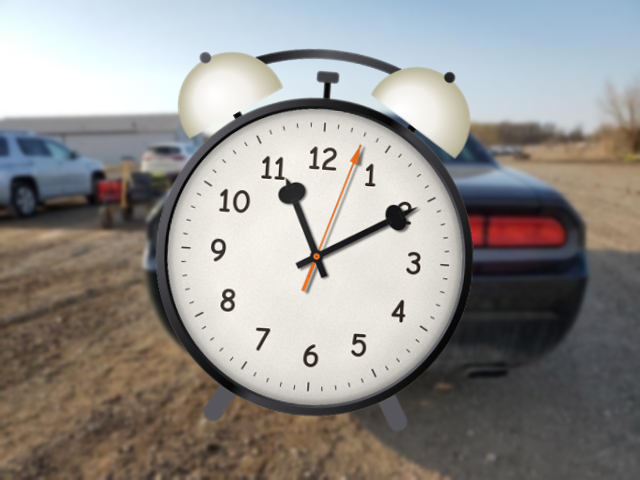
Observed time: 11h10m03s
